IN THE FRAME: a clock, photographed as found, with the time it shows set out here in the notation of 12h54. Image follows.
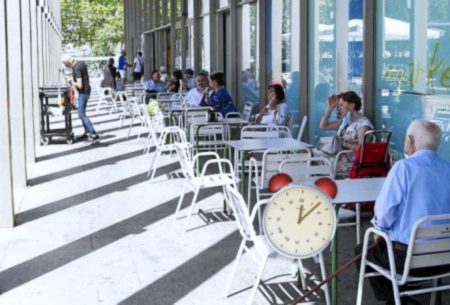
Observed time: 12h07
